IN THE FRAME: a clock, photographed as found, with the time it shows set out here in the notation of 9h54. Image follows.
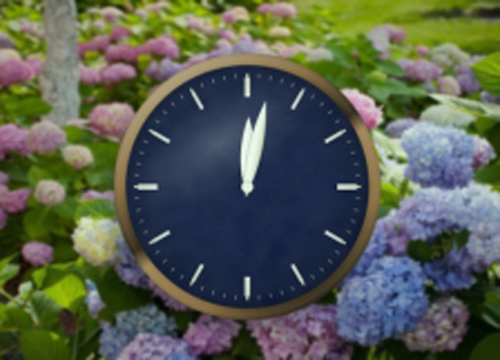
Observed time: 12h02
